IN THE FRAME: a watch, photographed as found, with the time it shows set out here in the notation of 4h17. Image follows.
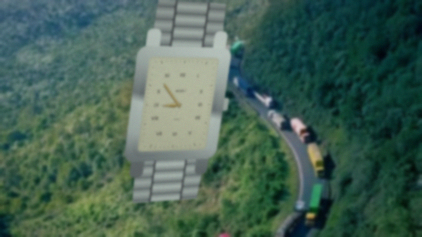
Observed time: 8h53
